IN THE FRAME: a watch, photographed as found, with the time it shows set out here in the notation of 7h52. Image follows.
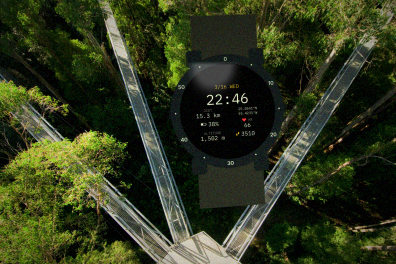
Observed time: 22h46
